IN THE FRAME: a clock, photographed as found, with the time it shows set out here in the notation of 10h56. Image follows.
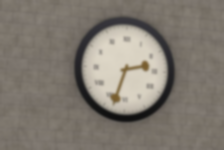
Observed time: 2h33
